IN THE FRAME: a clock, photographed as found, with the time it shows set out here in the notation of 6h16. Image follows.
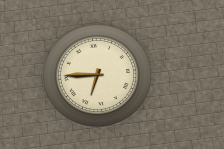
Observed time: 6h46
